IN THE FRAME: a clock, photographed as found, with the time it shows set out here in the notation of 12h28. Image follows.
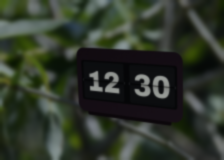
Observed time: 12h30
